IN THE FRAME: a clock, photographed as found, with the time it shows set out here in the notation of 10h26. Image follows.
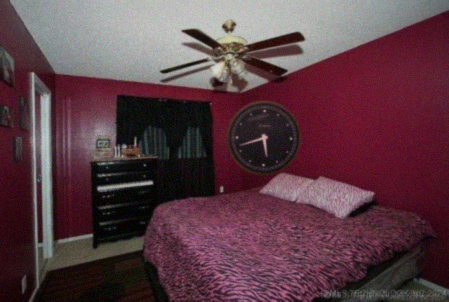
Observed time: 5h42
